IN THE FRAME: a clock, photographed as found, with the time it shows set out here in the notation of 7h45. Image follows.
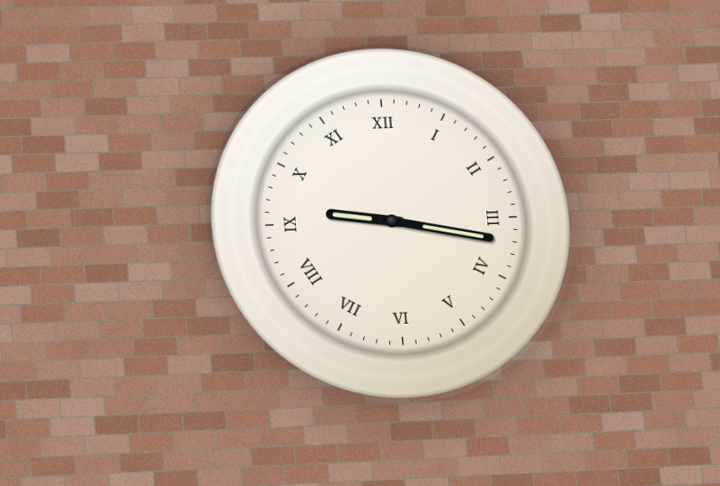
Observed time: 9h17
